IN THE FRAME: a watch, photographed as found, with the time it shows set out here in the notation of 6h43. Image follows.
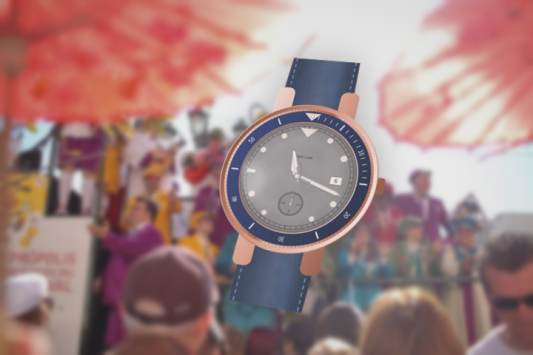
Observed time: 11h18
